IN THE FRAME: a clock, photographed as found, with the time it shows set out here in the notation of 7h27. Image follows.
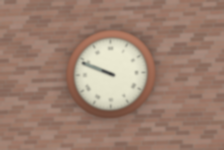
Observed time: 9h49
